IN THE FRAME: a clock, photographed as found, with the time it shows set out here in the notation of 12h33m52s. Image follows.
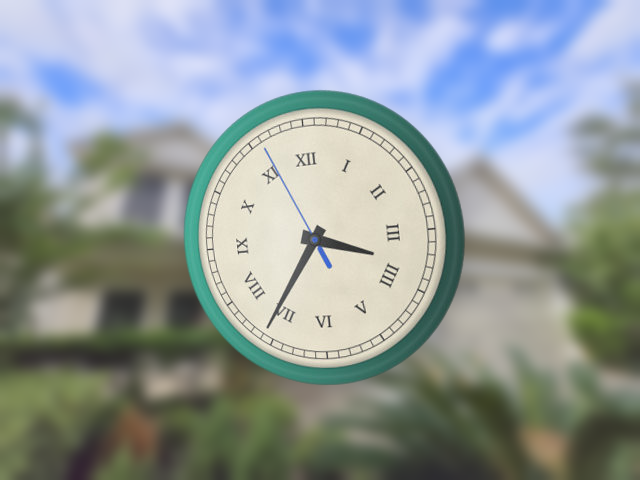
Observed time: 3h35m56s
